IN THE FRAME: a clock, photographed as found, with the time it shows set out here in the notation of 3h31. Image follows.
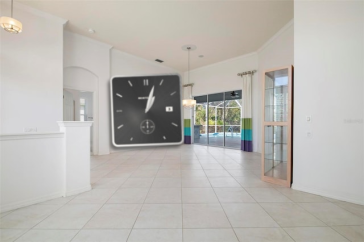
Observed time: 1h03
